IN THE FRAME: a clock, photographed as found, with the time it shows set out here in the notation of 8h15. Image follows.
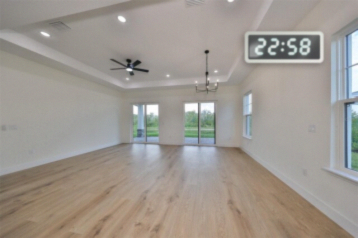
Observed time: 22h58
